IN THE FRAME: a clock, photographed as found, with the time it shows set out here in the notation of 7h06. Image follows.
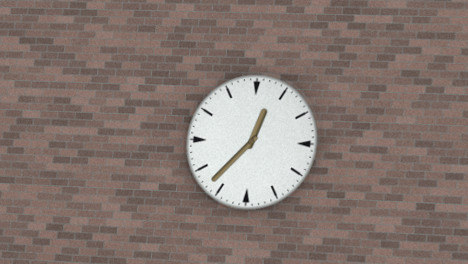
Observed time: 12h37
